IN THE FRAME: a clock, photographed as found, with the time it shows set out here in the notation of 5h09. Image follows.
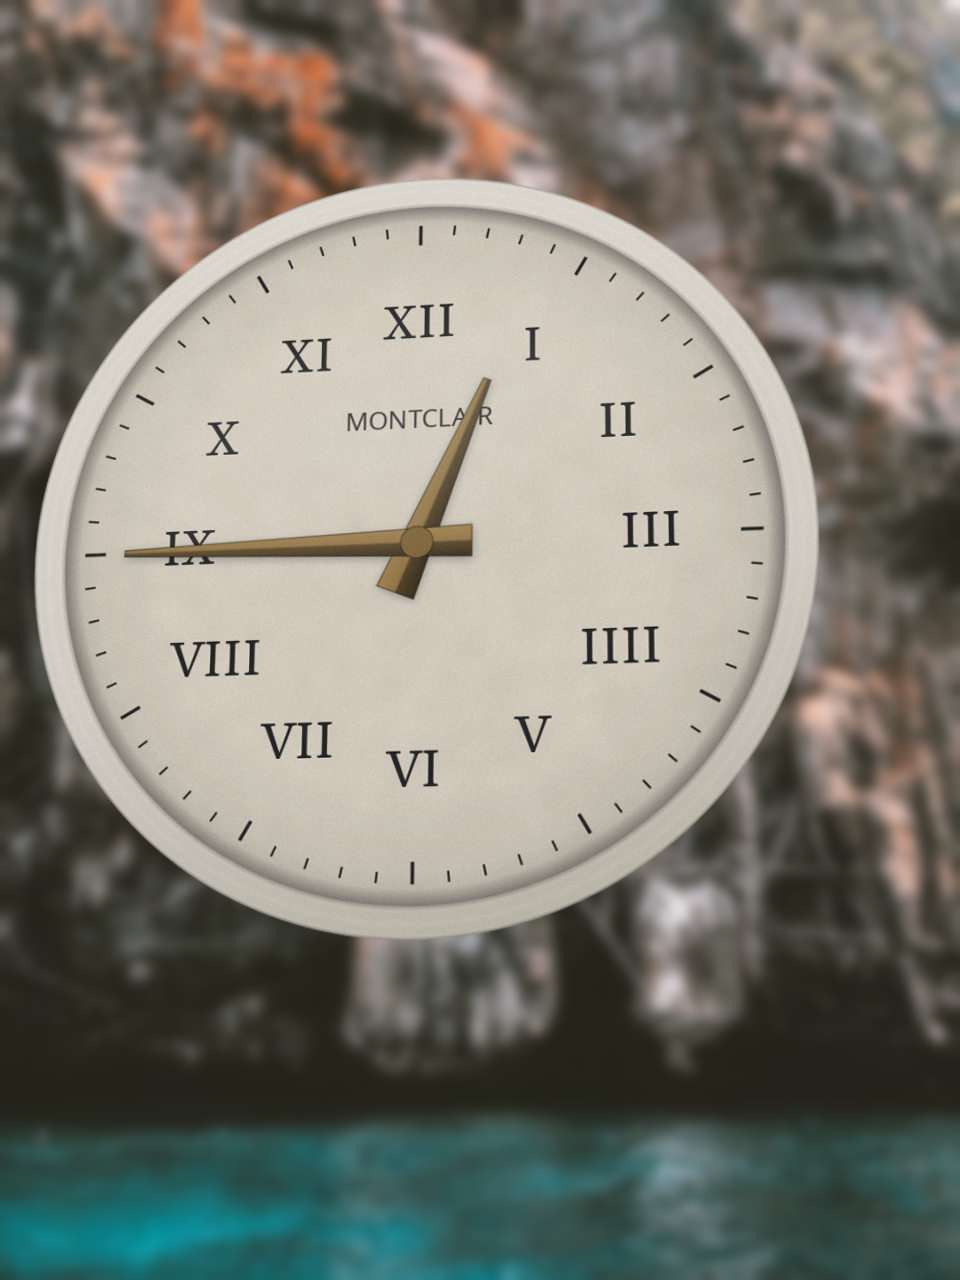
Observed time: 12h45
